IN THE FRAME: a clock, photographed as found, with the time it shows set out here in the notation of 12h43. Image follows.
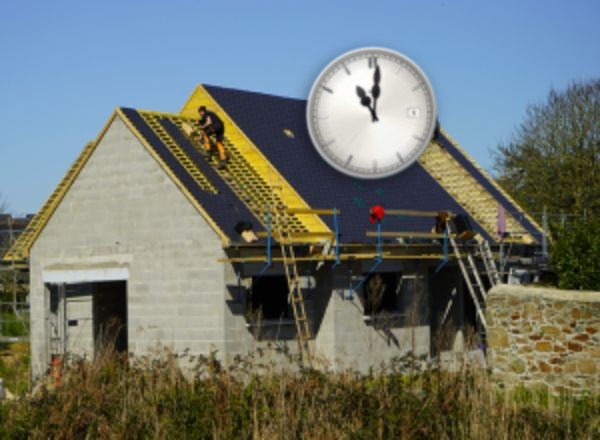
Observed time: 11h01
